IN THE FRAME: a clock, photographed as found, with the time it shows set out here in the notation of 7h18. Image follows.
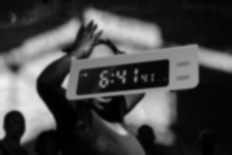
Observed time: 6h41
